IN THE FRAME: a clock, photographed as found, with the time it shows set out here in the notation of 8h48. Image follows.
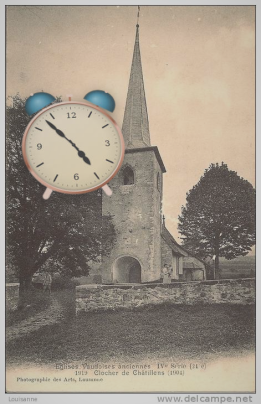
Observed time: 4h53
